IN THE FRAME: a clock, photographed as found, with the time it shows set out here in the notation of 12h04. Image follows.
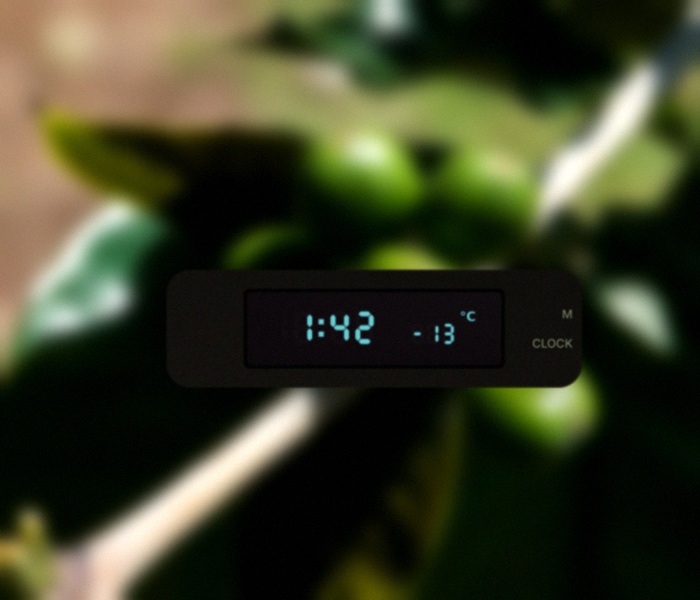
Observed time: 1h42
